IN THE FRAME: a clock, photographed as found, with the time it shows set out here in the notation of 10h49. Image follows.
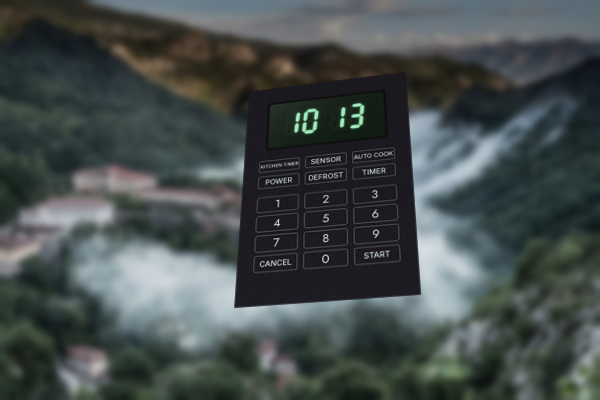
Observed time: 10h13
